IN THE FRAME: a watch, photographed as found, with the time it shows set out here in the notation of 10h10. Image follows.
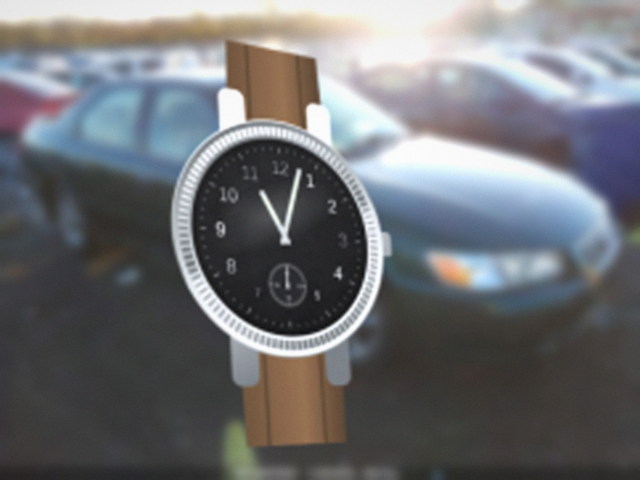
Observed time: 11h03
